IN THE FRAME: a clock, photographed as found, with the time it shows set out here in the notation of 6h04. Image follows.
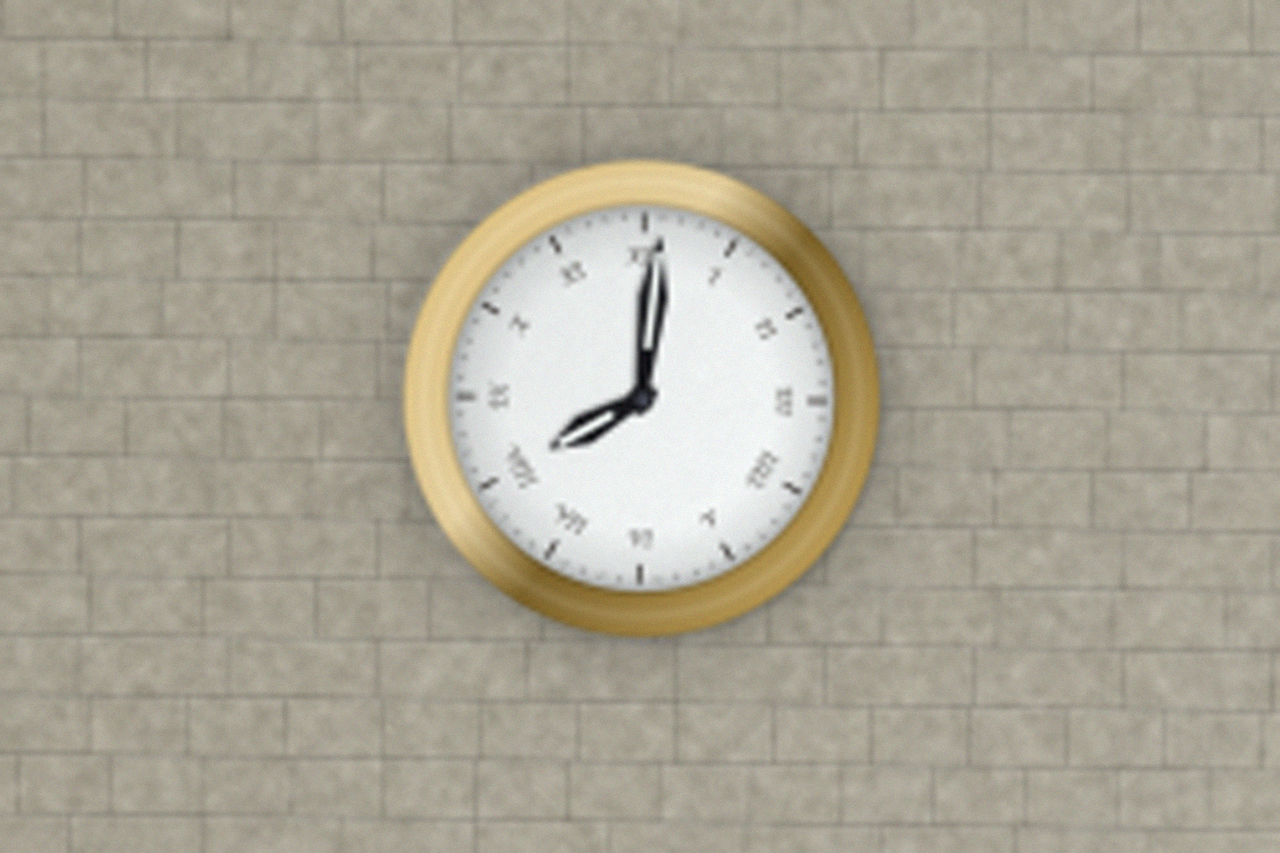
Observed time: 8h01
